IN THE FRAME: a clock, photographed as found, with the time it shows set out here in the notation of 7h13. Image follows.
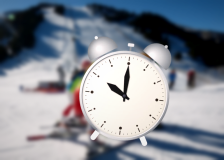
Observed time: 10h00
